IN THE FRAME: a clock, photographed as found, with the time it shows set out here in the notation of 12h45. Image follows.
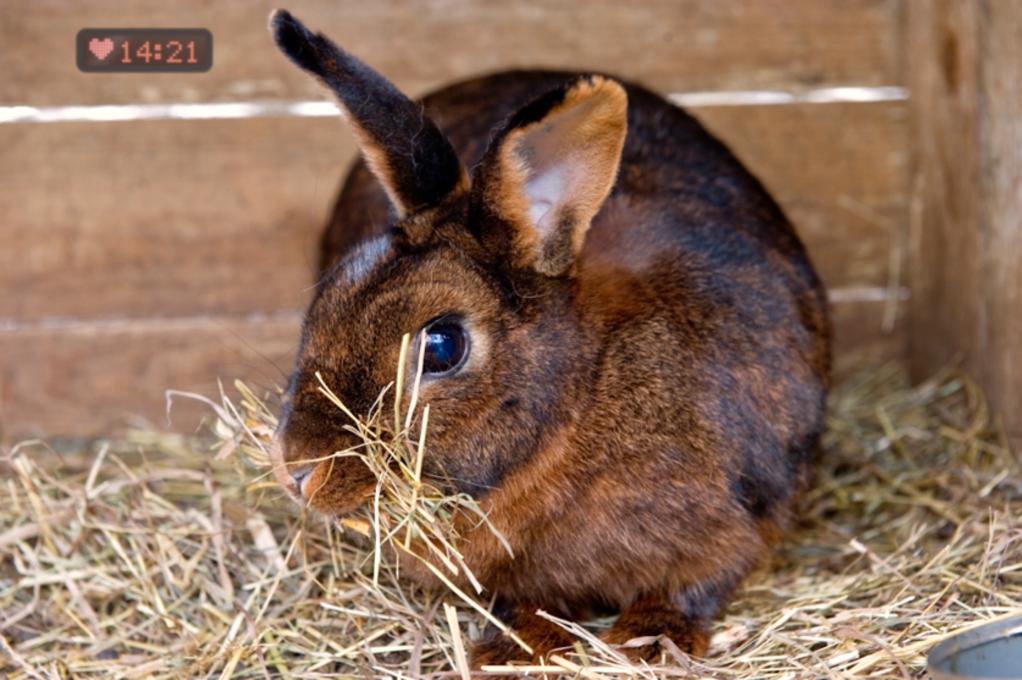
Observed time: 14h21
